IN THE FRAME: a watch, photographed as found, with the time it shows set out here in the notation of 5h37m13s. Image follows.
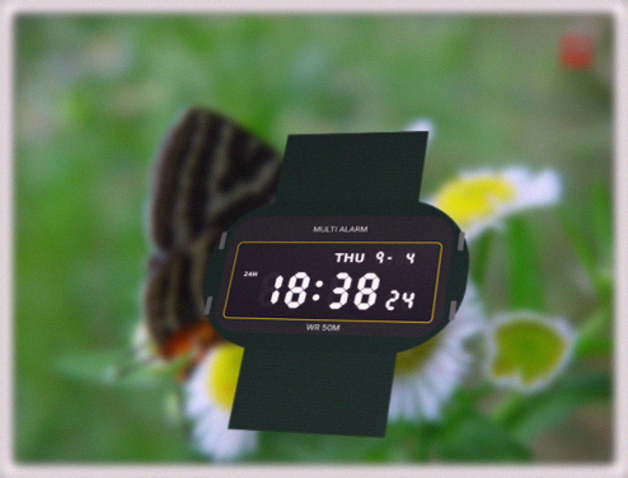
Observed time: 18h38m24s
